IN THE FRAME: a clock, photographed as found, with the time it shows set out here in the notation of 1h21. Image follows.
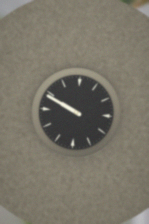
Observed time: 9h49
